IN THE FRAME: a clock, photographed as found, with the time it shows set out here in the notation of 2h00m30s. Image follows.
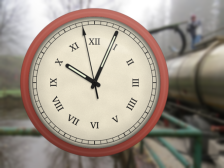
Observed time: 10h03m58s
